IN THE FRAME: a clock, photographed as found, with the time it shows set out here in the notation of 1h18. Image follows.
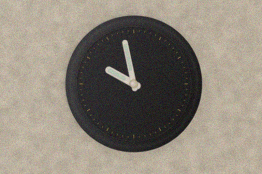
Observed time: 9h58
